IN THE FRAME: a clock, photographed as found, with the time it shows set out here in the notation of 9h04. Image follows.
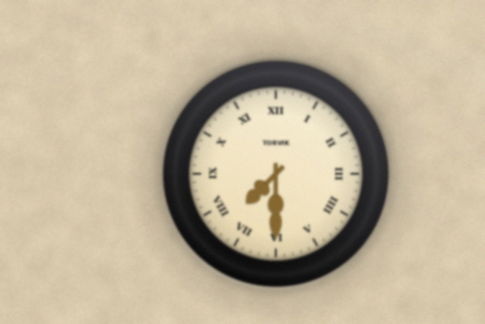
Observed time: 7h30
